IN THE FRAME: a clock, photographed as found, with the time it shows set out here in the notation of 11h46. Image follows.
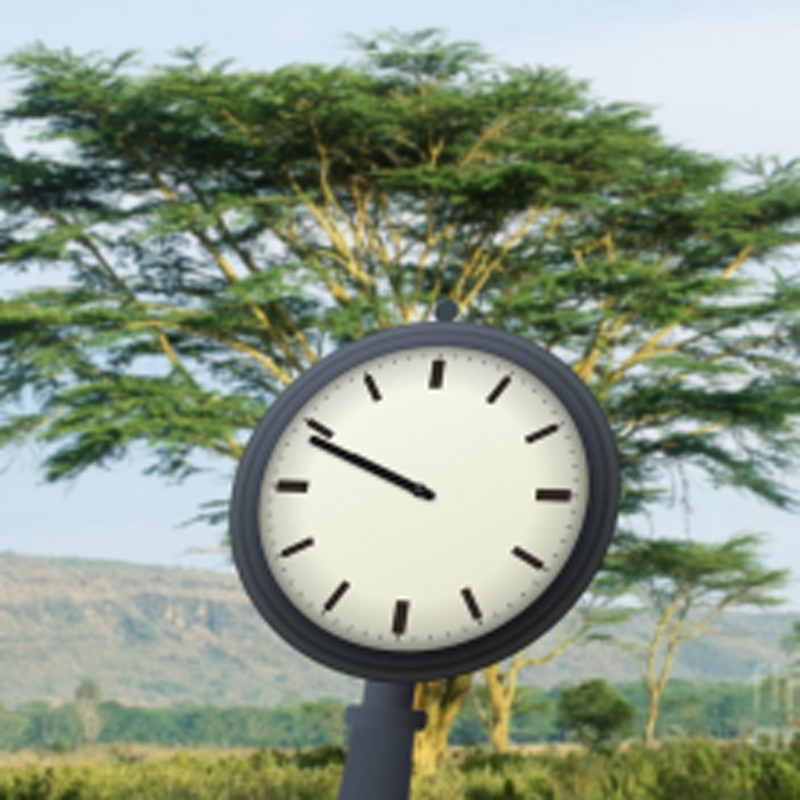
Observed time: 9h49
